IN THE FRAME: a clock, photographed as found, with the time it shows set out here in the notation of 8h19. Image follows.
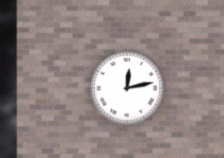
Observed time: 12h13
